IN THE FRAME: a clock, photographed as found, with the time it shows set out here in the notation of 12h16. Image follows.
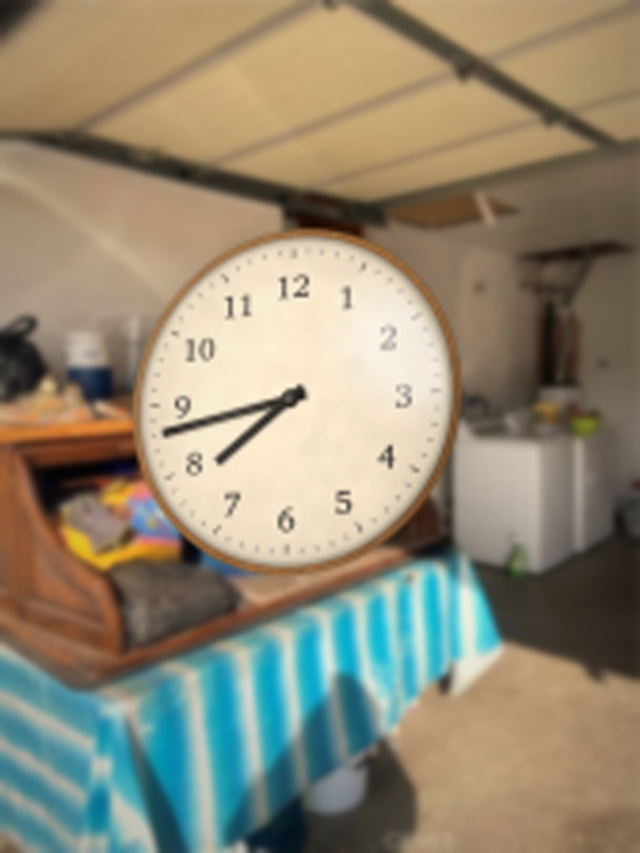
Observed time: 7h43
